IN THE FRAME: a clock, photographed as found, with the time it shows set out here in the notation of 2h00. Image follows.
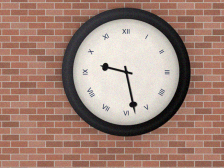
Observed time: 9h28
